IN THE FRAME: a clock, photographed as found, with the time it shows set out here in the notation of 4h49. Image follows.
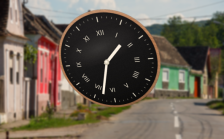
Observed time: 1h33
